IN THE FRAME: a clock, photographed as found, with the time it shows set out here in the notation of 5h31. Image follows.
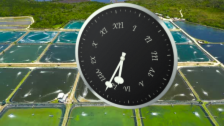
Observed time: 6h36
